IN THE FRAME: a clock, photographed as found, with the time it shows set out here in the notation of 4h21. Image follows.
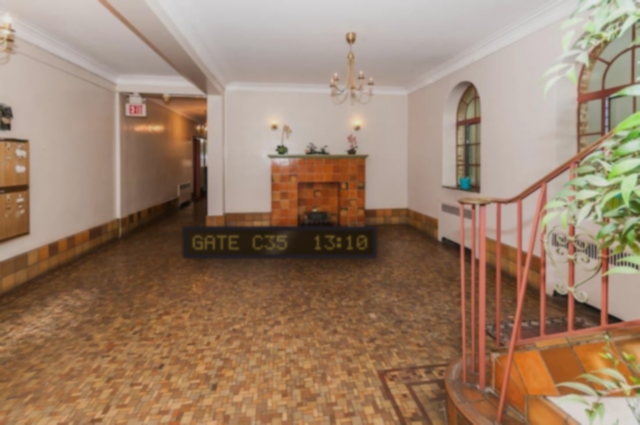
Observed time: 13h10
